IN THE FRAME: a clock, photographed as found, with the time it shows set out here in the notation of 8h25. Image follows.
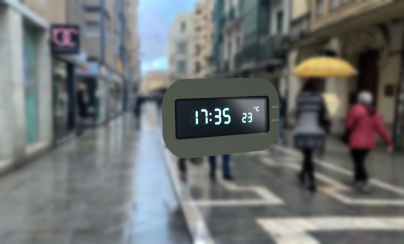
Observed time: 17h35
